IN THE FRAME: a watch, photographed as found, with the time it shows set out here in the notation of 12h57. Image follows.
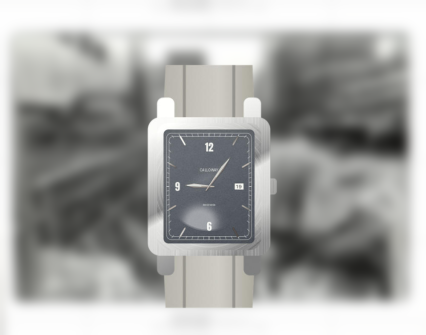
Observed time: 9h06
